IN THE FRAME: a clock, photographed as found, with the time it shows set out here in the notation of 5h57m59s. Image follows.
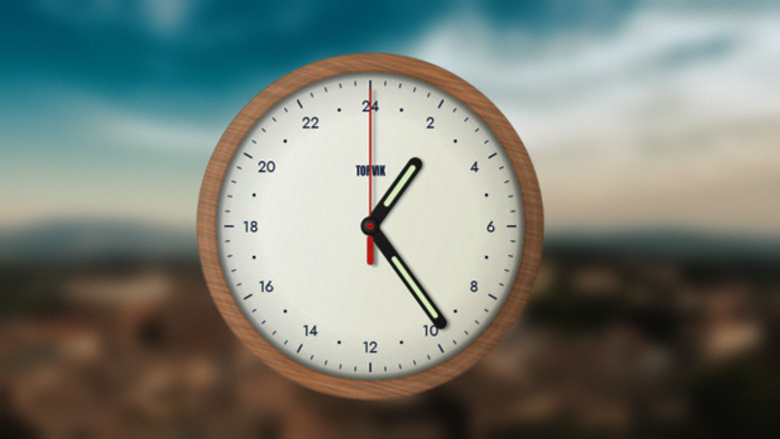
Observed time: 2h24m00s
